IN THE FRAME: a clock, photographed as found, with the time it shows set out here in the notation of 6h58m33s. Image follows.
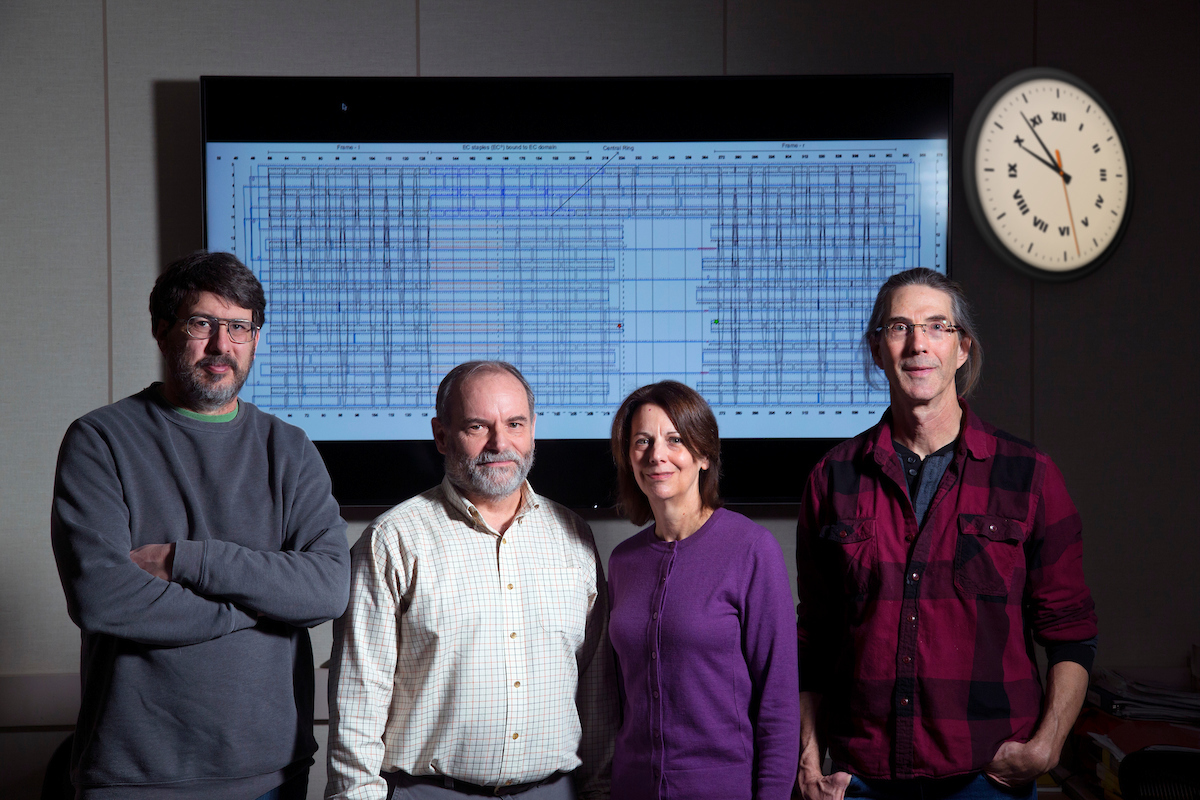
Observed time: 9h53m28s
